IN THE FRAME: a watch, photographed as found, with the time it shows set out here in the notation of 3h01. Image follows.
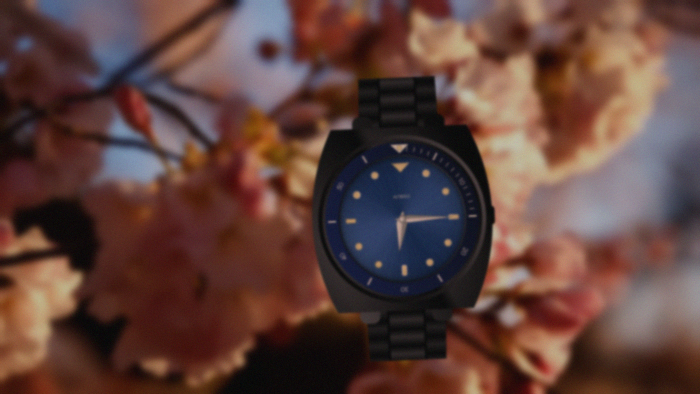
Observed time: 6h15
